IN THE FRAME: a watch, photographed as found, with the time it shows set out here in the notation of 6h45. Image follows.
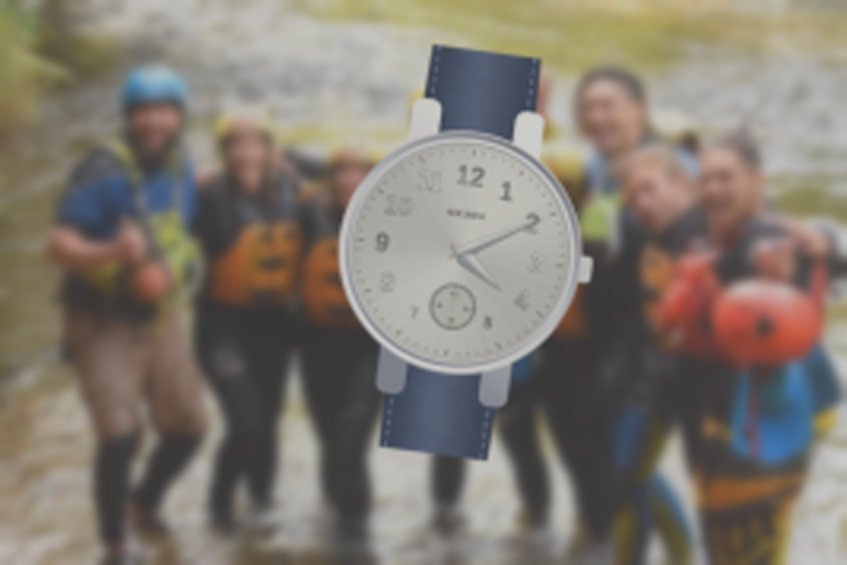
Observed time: 4h10
